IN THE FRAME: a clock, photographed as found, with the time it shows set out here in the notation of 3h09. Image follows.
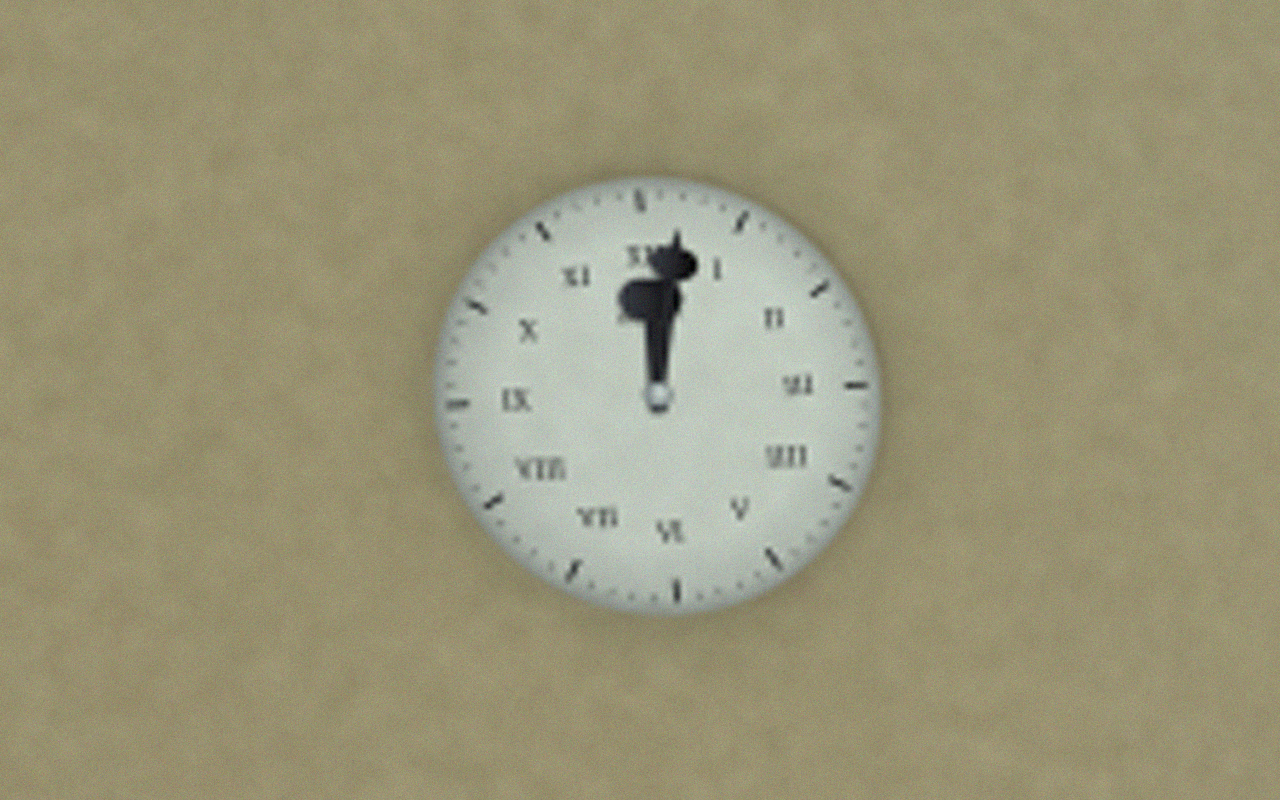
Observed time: 12h02
